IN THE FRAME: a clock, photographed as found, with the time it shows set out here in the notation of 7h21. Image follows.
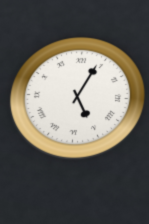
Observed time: 5h04
